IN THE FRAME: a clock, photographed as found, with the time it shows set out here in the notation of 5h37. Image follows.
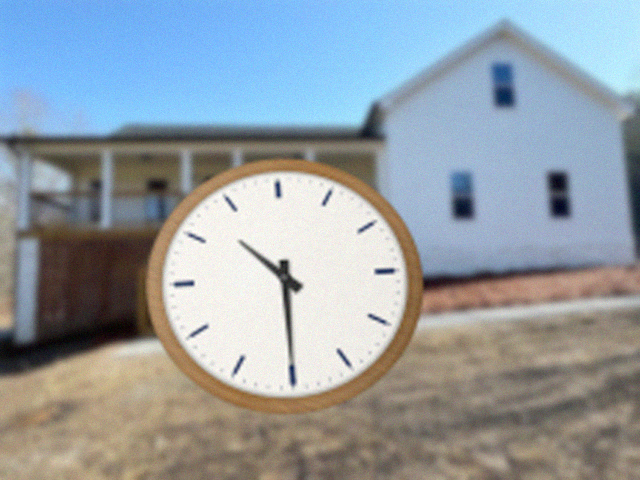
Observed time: 10h30
